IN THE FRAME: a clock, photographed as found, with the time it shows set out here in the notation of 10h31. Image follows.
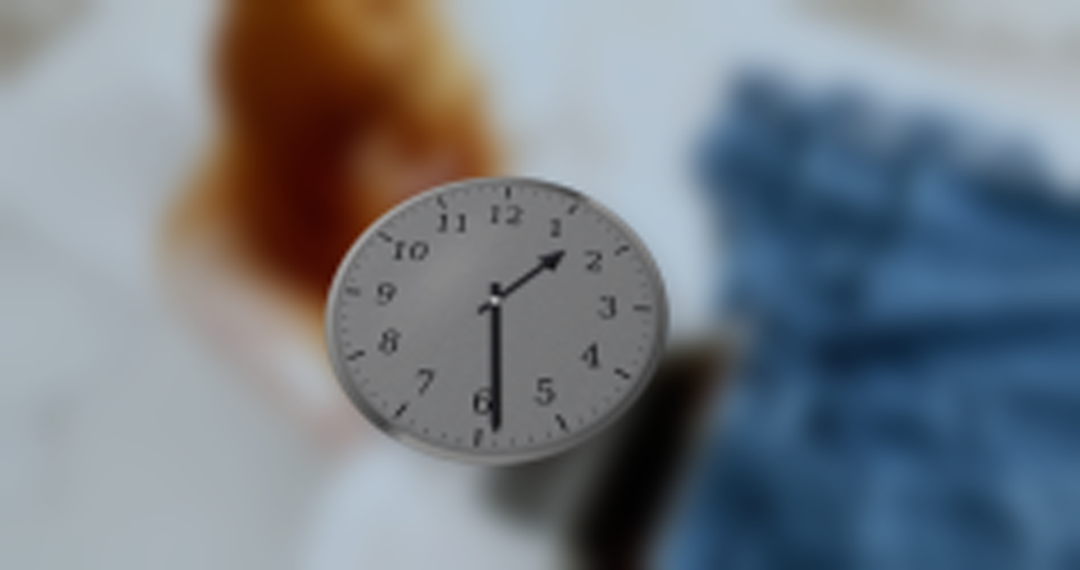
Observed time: 1h29
